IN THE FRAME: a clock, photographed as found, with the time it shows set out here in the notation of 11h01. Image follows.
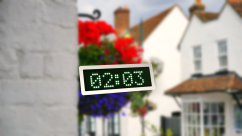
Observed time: 2h03
